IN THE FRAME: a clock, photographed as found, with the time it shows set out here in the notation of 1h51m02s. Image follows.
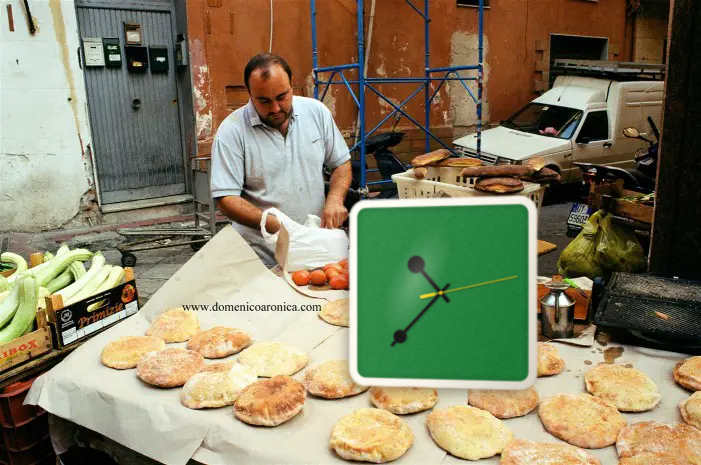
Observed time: 10h37m13s
